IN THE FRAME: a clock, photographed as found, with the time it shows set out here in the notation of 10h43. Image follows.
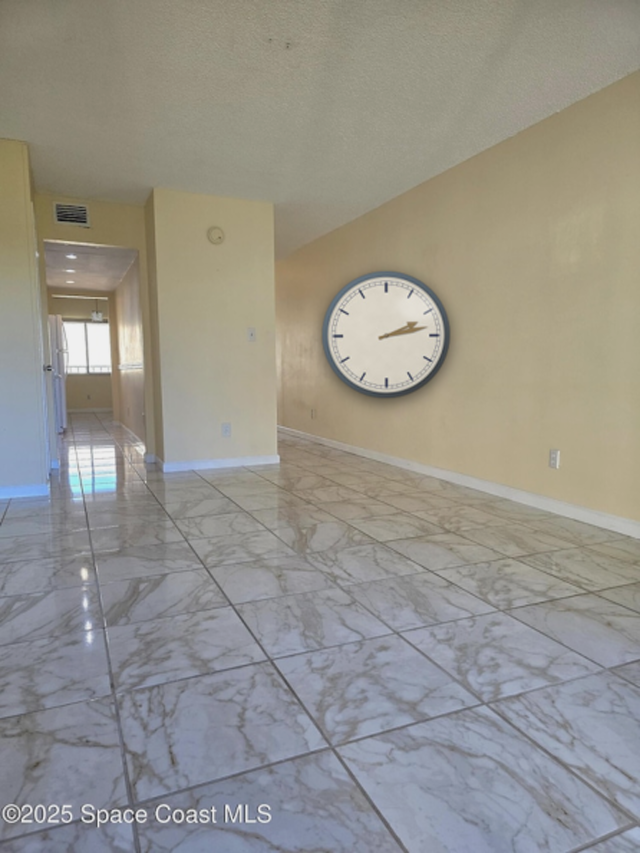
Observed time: 2h13
